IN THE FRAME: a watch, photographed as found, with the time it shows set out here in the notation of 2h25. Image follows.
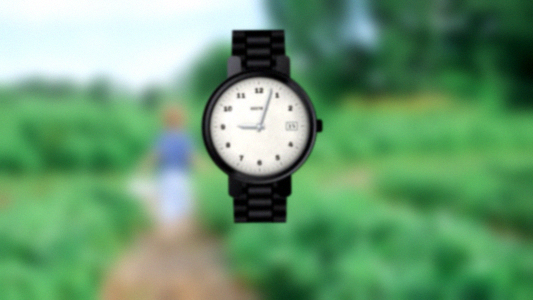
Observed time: 9h03
